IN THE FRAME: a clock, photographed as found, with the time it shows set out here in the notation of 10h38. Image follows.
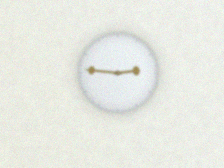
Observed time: 2h46
